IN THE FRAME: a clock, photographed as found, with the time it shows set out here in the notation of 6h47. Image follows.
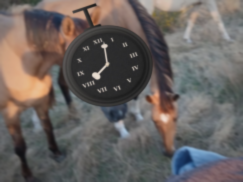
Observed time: 8h02
